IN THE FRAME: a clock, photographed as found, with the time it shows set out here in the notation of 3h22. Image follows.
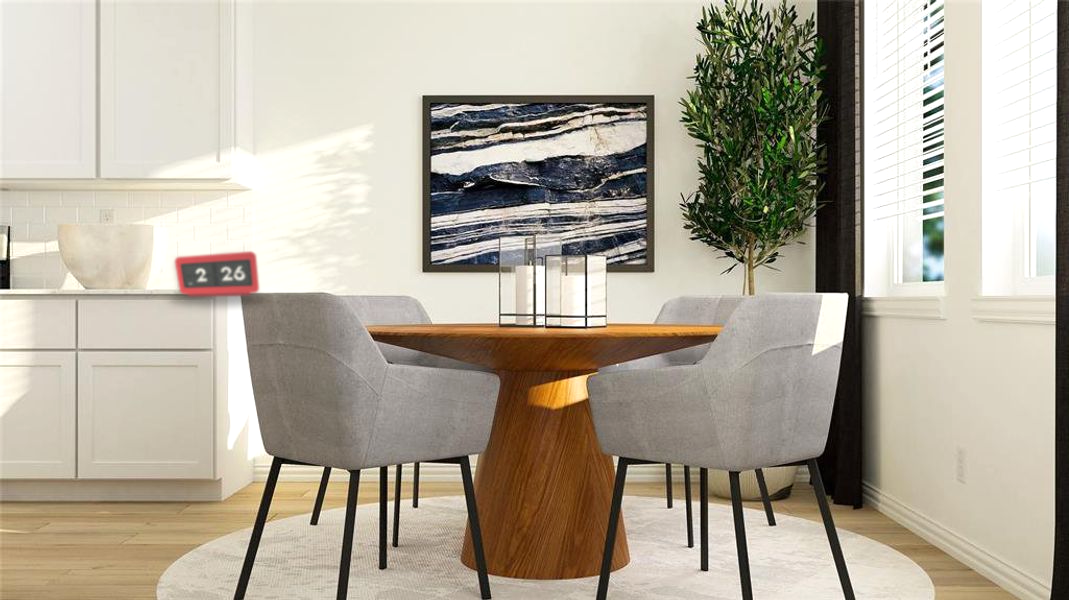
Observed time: 2h26
